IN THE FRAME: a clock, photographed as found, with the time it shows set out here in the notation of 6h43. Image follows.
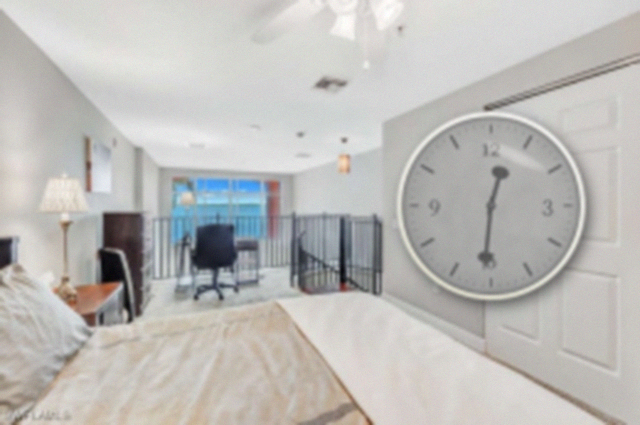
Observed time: 12h31
